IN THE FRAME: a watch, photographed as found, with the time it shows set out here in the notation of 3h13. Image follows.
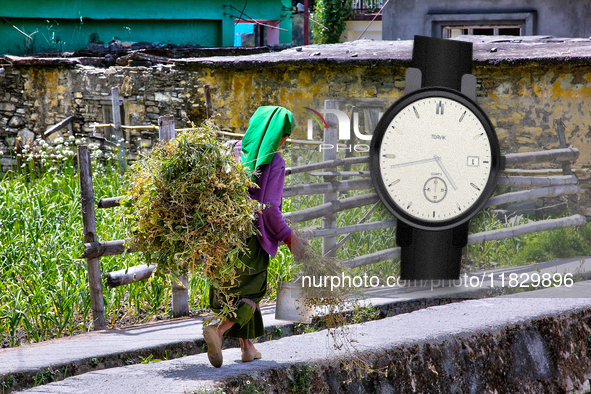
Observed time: 4h43
